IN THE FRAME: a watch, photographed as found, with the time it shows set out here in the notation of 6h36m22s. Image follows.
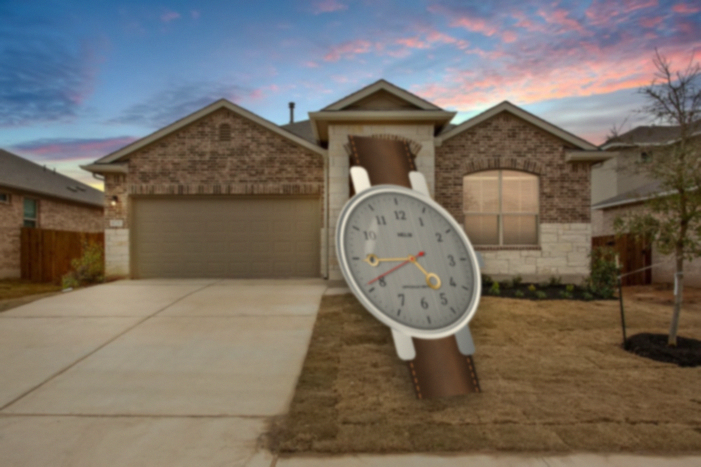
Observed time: 4h44m41s
